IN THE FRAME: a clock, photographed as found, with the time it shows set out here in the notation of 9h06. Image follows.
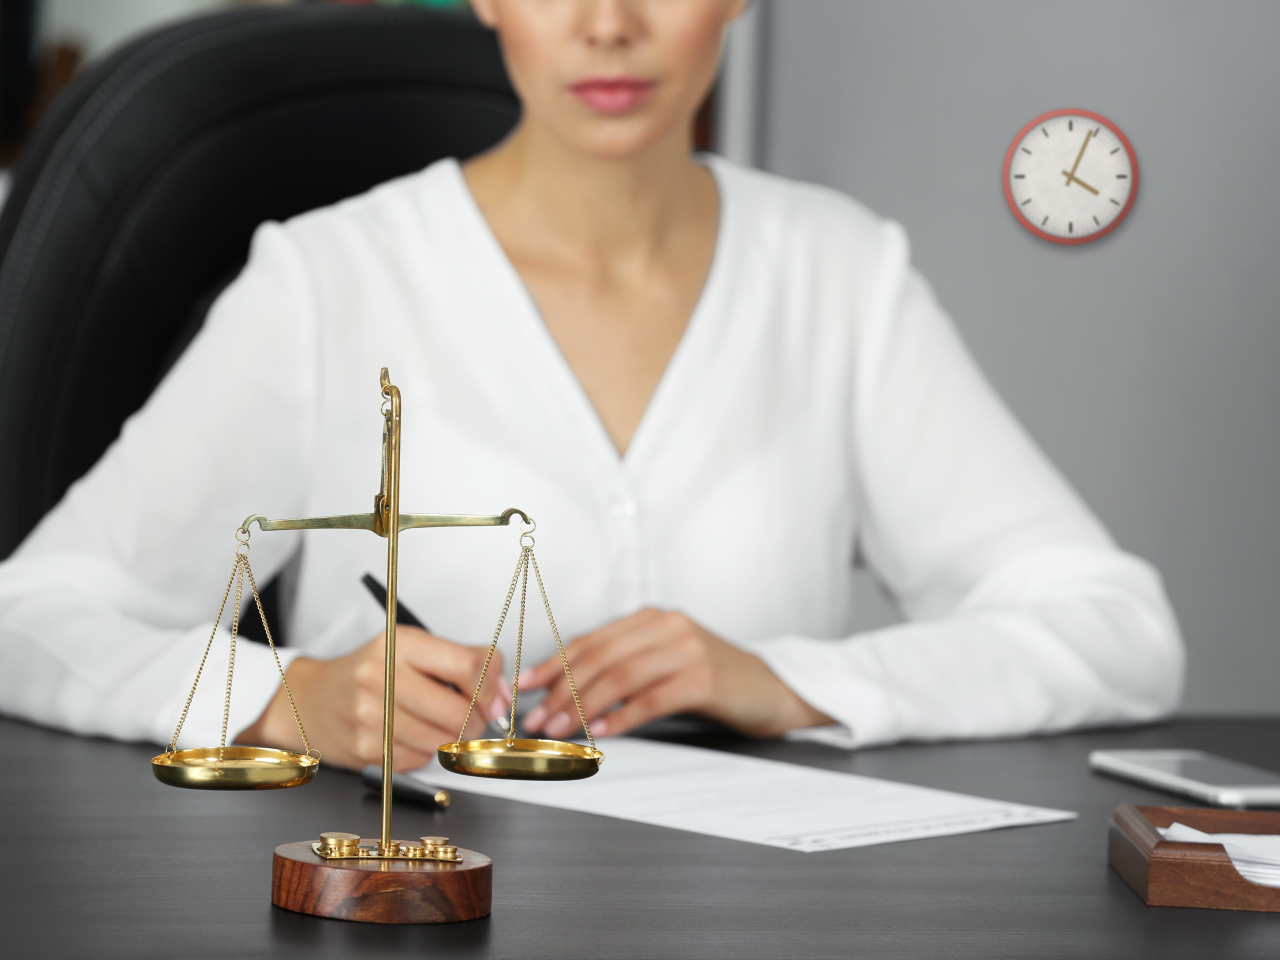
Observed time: 4h04
